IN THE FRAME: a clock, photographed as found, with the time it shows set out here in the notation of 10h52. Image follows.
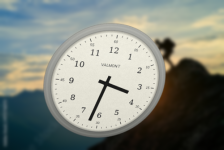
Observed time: 3h32
